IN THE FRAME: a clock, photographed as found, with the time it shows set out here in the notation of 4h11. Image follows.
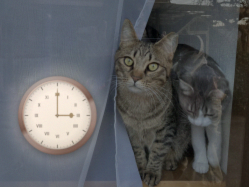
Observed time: 3h00
